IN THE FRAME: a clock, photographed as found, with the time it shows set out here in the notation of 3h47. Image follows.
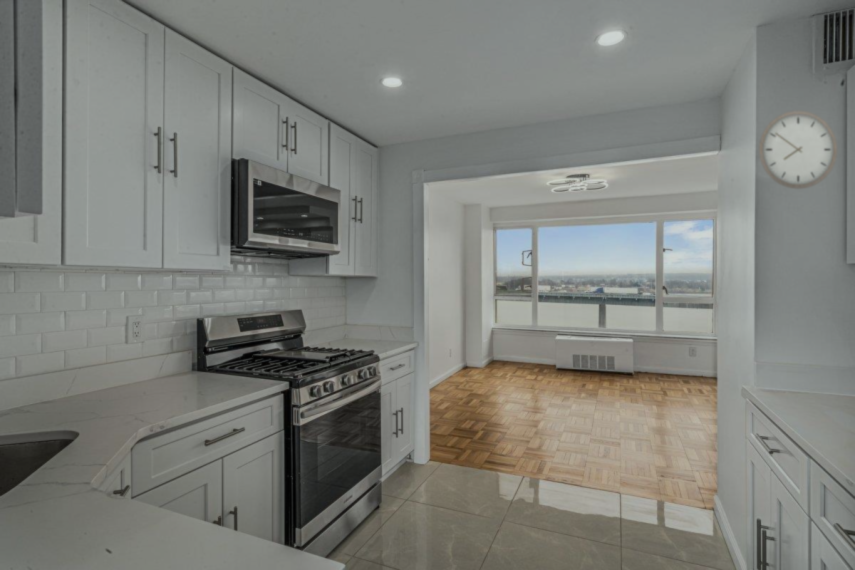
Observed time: 7h51
